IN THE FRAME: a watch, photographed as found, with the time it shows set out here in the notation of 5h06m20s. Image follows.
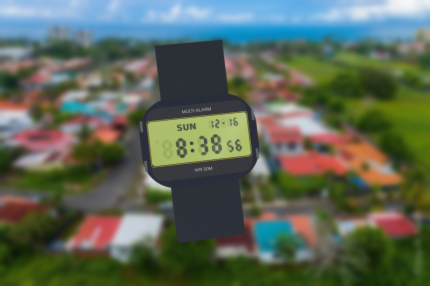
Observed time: 8h38m56s
